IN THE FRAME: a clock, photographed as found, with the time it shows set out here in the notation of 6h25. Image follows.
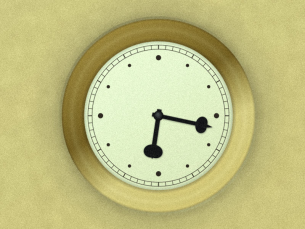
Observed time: 6h17
